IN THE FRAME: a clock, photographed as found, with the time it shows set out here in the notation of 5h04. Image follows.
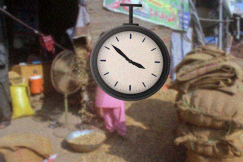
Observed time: 3h52
